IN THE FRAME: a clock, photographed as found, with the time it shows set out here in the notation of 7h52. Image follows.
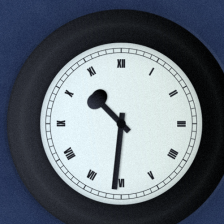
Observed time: 10h31
